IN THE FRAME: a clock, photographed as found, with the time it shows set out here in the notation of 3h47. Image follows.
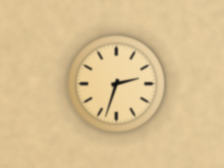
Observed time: 2h33
